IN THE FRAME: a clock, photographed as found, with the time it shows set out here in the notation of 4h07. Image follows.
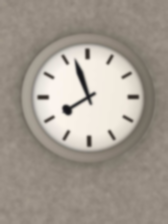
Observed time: 7h57
